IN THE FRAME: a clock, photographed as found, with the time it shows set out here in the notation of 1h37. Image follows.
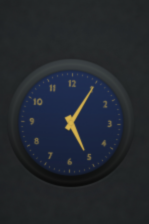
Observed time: 5h05
